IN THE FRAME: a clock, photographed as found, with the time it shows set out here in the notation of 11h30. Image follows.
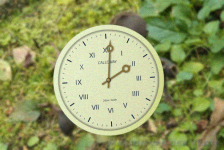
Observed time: 2h01
